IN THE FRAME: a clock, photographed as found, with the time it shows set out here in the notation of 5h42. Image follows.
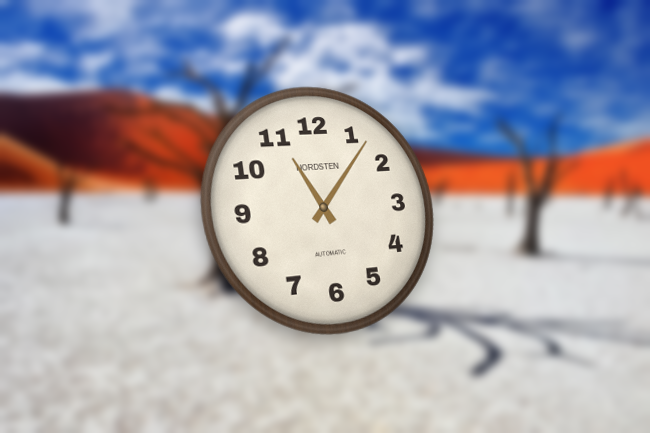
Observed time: 11h07
